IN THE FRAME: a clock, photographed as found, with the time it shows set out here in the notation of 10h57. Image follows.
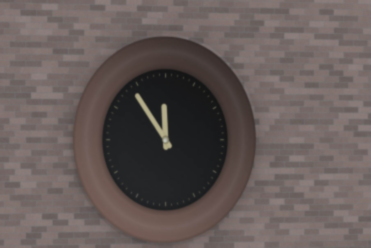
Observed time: 11h54
